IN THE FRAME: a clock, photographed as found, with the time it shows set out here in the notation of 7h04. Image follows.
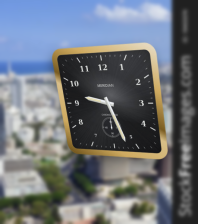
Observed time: 9h27
